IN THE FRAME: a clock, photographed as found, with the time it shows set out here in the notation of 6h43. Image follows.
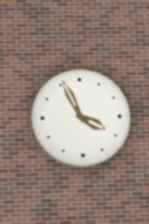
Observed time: 3h56
